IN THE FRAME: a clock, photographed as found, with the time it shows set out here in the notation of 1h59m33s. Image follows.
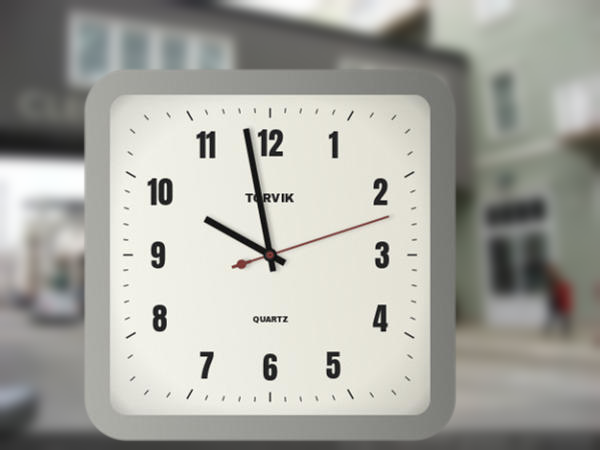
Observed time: 9h58m12s
